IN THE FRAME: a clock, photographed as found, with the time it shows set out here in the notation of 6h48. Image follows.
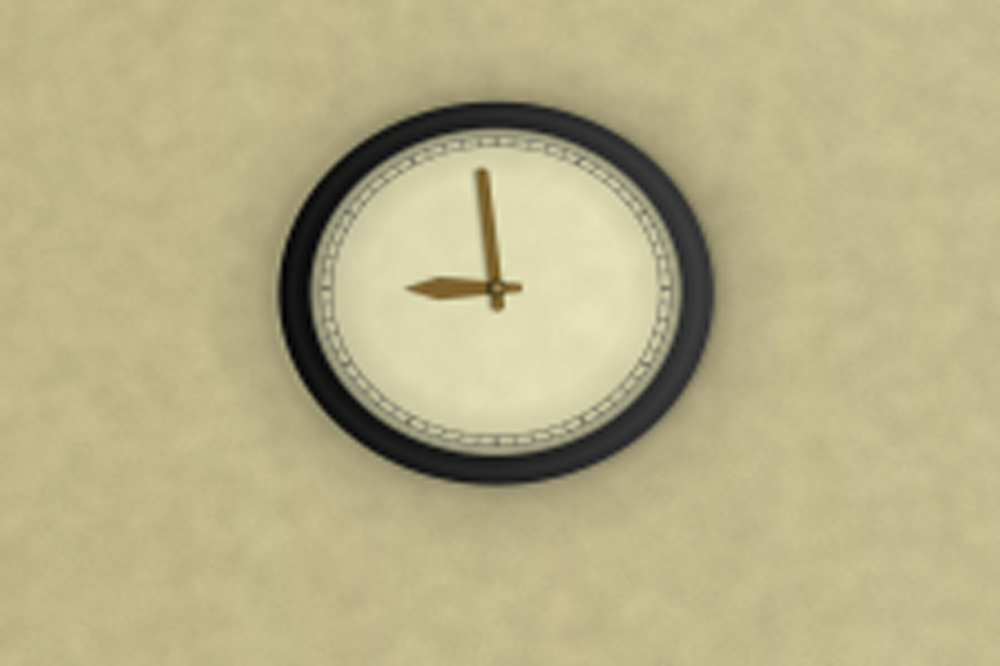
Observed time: 8h59
